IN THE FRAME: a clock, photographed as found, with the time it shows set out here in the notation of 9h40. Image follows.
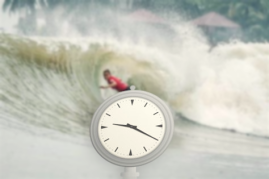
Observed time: 9h20
